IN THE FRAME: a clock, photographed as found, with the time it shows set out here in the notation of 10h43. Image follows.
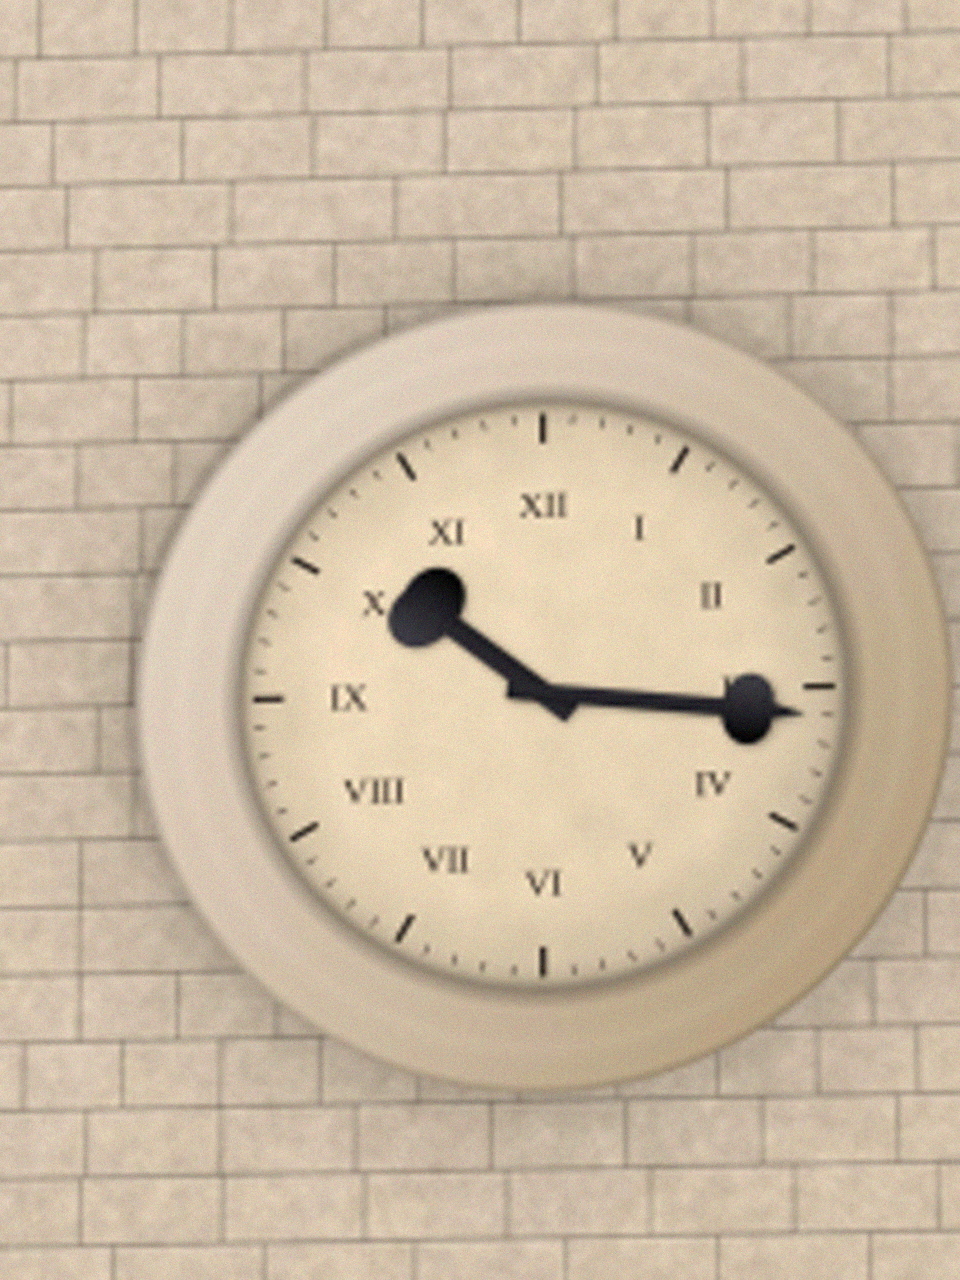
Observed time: 10h16
